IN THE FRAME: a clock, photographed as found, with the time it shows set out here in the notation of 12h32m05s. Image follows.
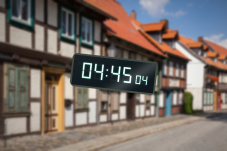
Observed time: 4h45m04s
